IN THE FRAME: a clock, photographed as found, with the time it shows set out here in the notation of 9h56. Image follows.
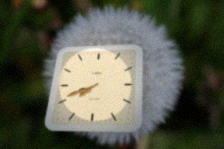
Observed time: 7h41
